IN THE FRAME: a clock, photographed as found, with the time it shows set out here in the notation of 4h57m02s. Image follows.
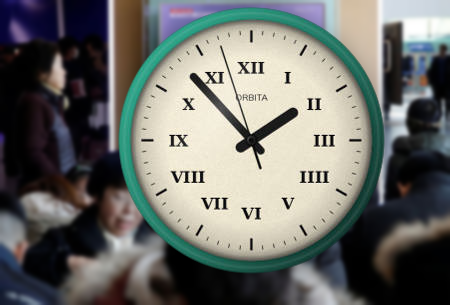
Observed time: 1h52m57s
